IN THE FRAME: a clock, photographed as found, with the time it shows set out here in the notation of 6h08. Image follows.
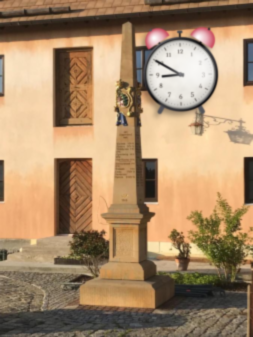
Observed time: 8h50
